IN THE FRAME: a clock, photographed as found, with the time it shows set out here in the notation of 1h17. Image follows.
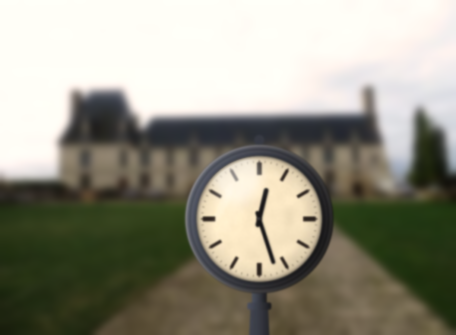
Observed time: 12h27
